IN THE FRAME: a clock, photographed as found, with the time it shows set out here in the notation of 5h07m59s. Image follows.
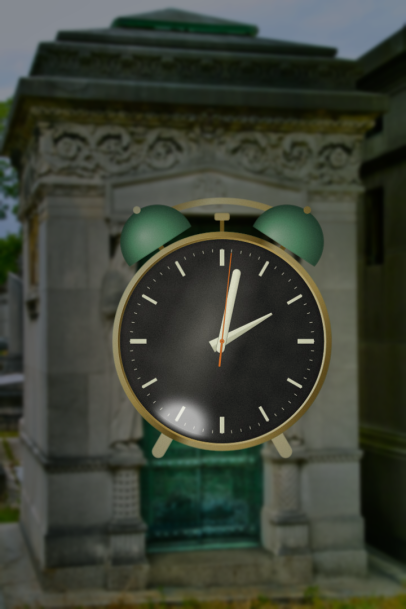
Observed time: 2h02m01s
